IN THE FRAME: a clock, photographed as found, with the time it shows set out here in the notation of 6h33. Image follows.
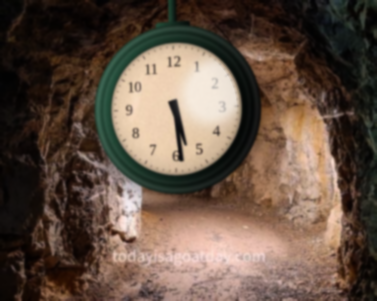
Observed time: 5h29
